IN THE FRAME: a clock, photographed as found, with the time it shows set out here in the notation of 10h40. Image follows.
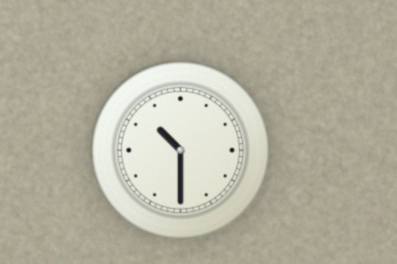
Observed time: 10h30
